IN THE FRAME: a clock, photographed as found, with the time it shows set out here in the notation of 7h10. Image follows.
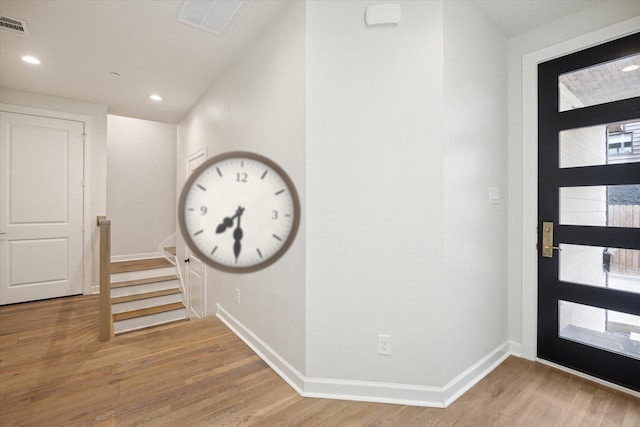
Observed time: 7h30
